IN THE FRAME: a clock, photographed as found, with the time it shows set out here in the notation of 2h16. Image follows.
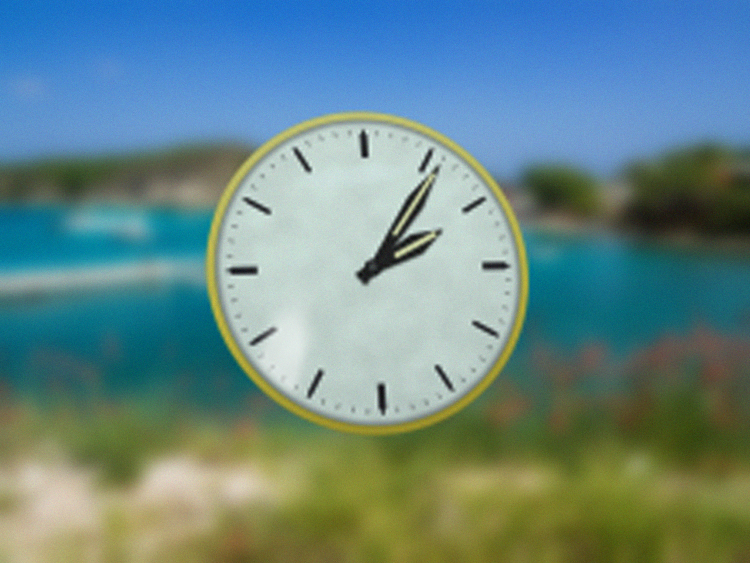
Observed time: 2h06
